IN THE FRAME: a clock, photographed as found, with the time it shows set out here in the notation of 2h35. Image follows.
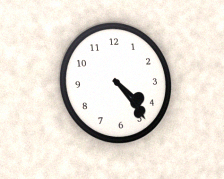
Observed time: 4h24
